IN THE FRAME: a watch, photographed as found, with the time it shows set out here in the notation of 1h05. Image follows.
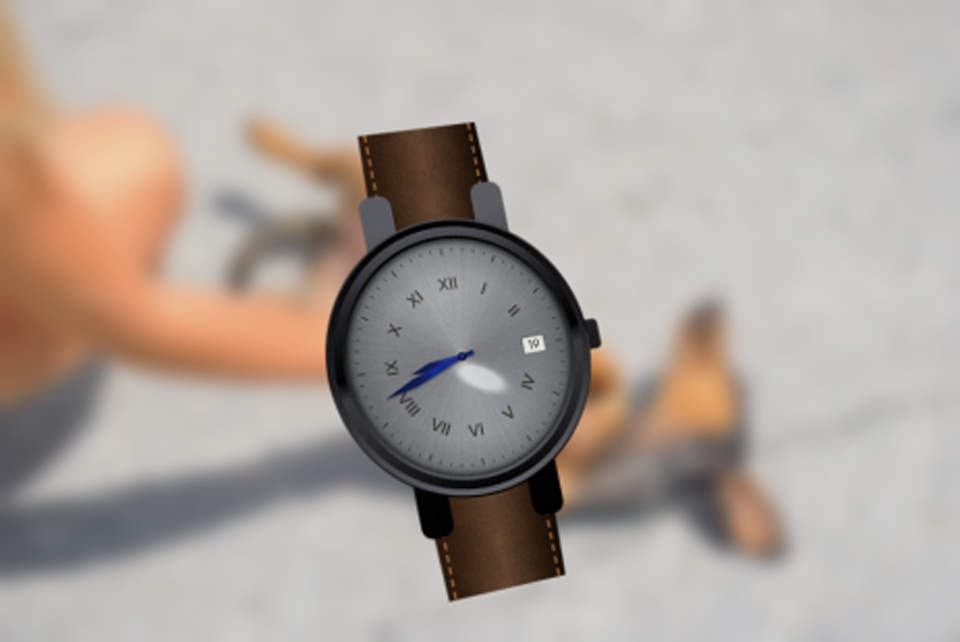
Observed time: 8h42
